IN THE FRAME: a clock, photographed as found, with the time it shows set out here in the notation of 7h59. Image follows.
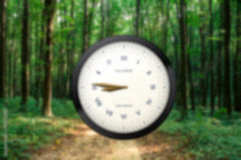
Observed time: 8h46
